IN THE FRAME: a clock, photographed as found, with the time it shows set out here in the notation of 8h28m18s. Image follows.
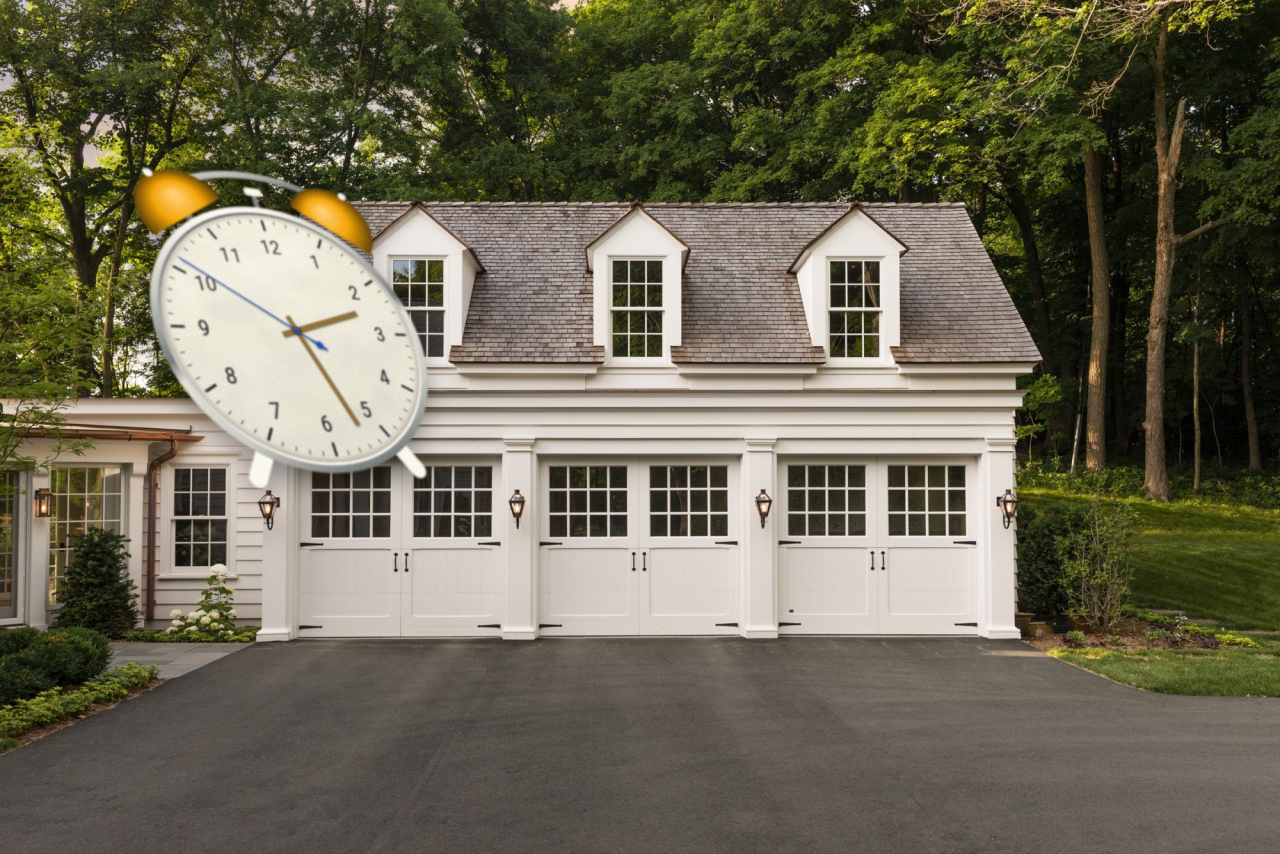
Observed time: 2h26m51s
